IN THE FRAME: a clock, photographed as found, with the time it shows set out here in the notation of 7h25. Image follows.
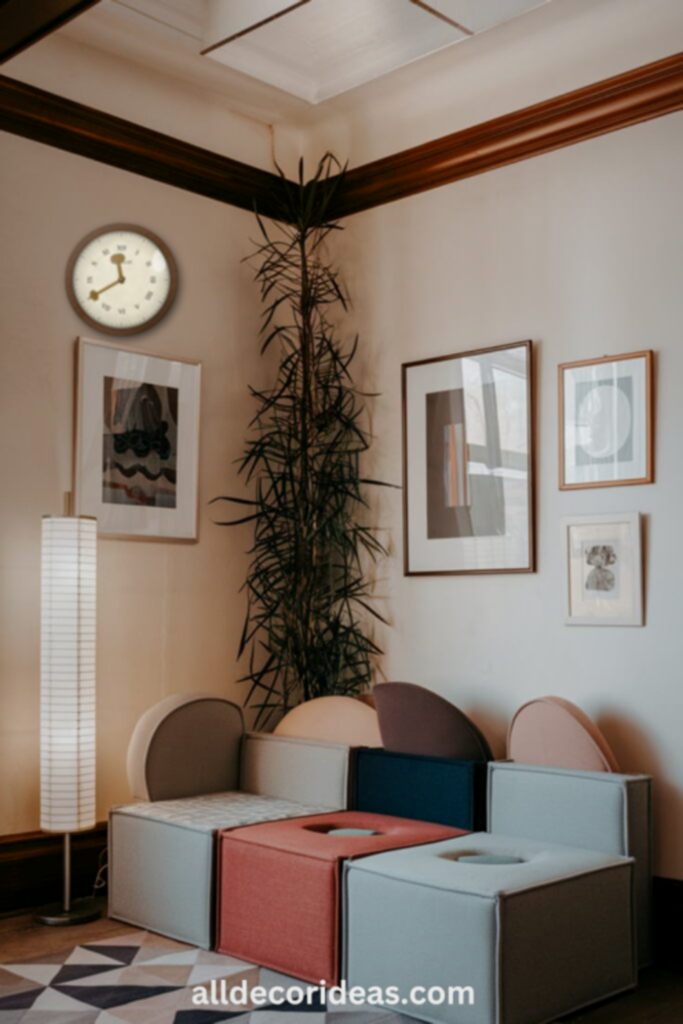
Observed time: 11h40
